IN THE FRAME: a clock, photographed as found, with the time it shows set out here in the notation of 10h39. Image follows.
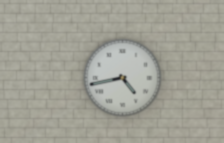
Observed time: 4h43
